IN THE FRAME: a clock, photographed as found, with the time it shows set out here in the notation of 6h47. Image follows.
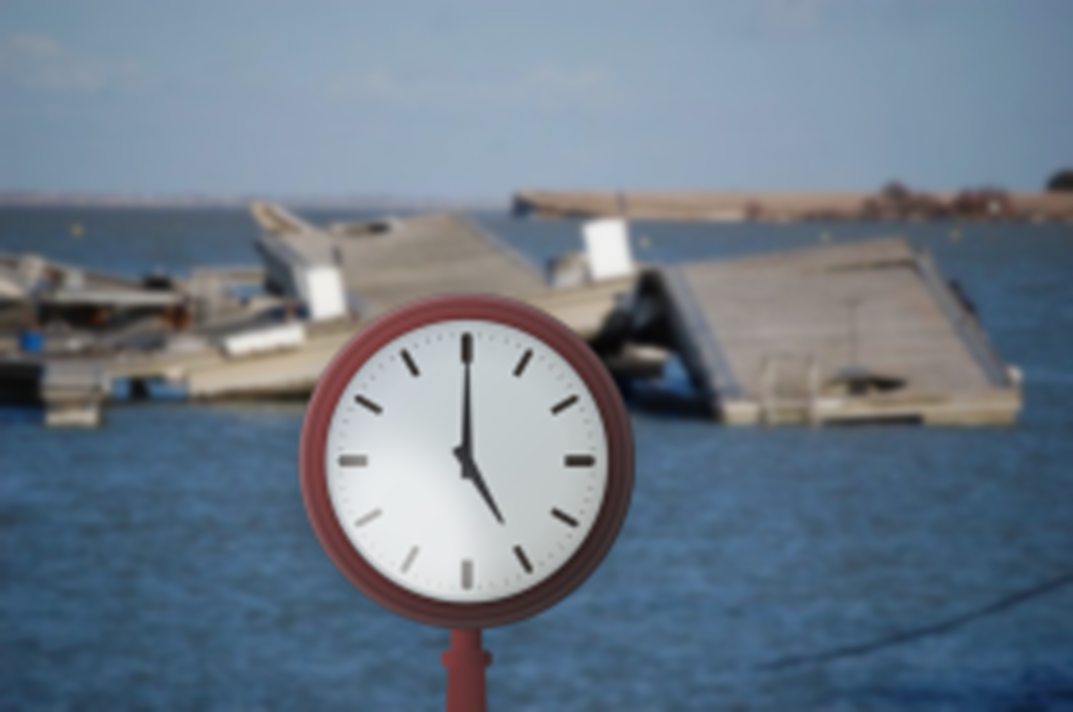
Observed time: 5h00
